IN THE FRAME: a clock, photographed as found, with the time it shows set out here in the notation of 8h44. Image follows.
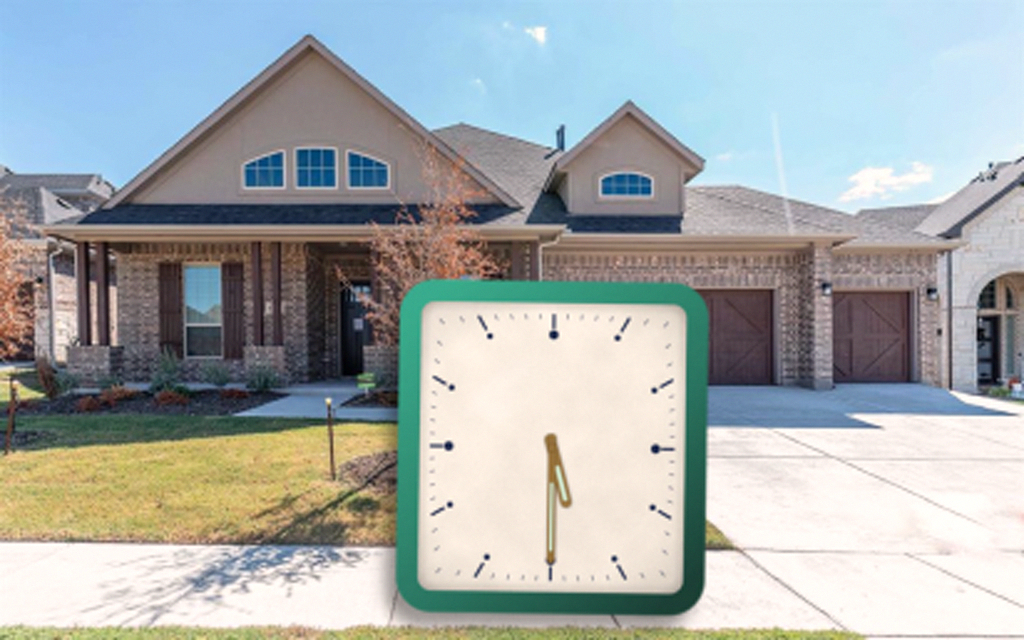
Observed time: 5h30
